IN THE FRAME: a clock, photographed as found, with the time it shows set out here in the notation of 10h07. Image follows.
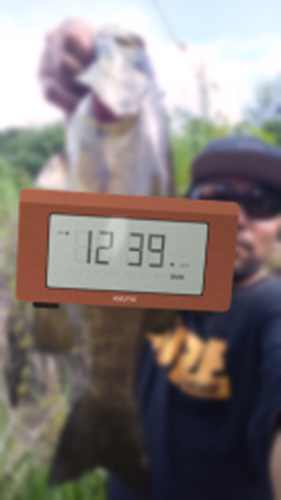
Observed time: 12h39
